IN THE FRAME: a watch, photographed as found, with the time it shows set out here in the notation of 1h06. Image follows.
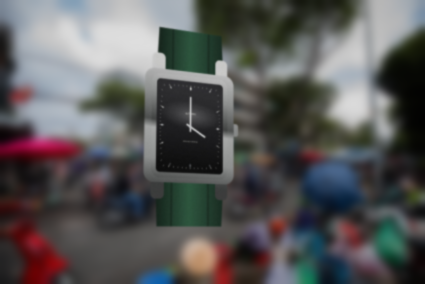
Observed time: 4h00
